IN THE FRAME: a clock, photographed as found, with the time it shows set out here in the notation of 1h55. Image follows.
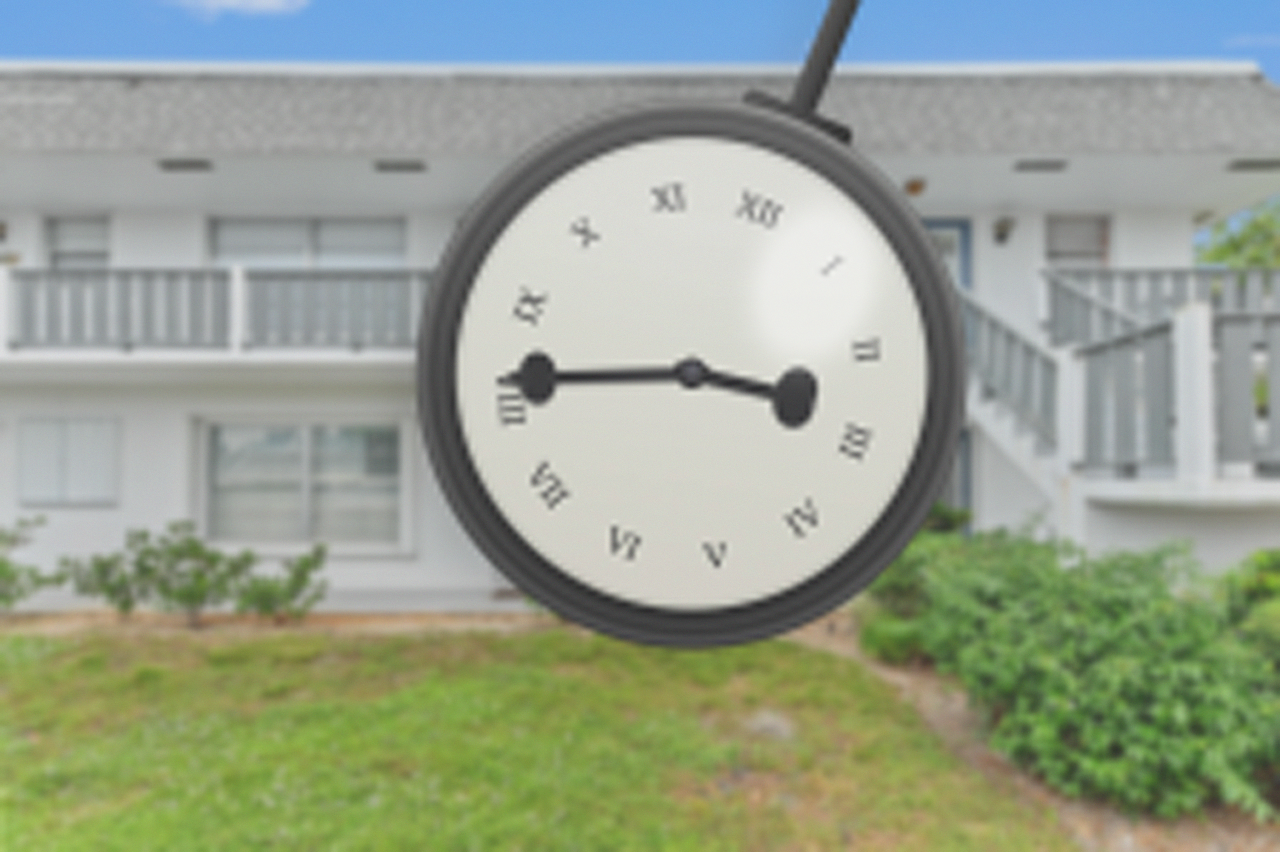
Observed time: 2h41
